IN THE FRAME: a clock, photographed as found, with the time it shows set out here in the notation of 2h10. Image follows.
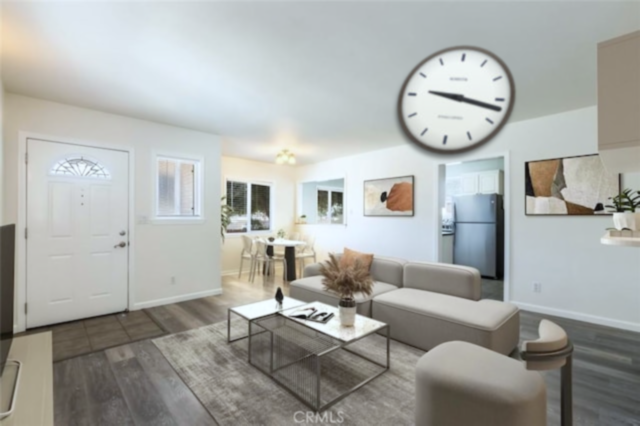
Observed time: 9h17
